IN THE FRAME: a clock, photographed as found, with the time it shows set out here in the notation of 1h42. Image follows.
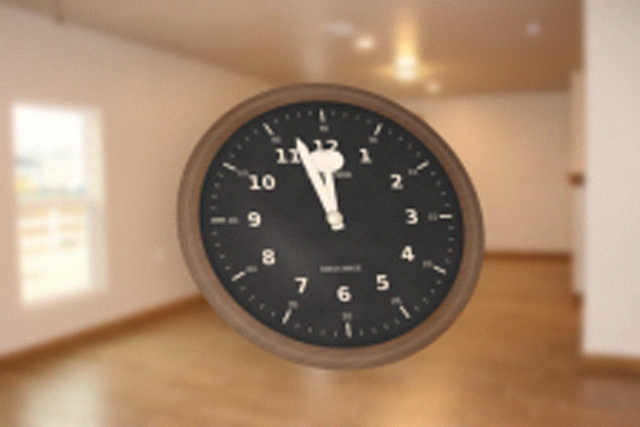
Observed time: 11h57
